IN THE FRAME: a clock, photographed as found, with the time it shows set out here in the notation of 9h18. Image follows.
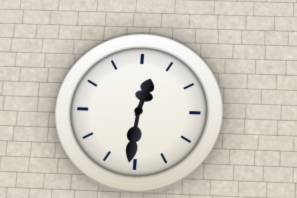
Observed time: 12h31
